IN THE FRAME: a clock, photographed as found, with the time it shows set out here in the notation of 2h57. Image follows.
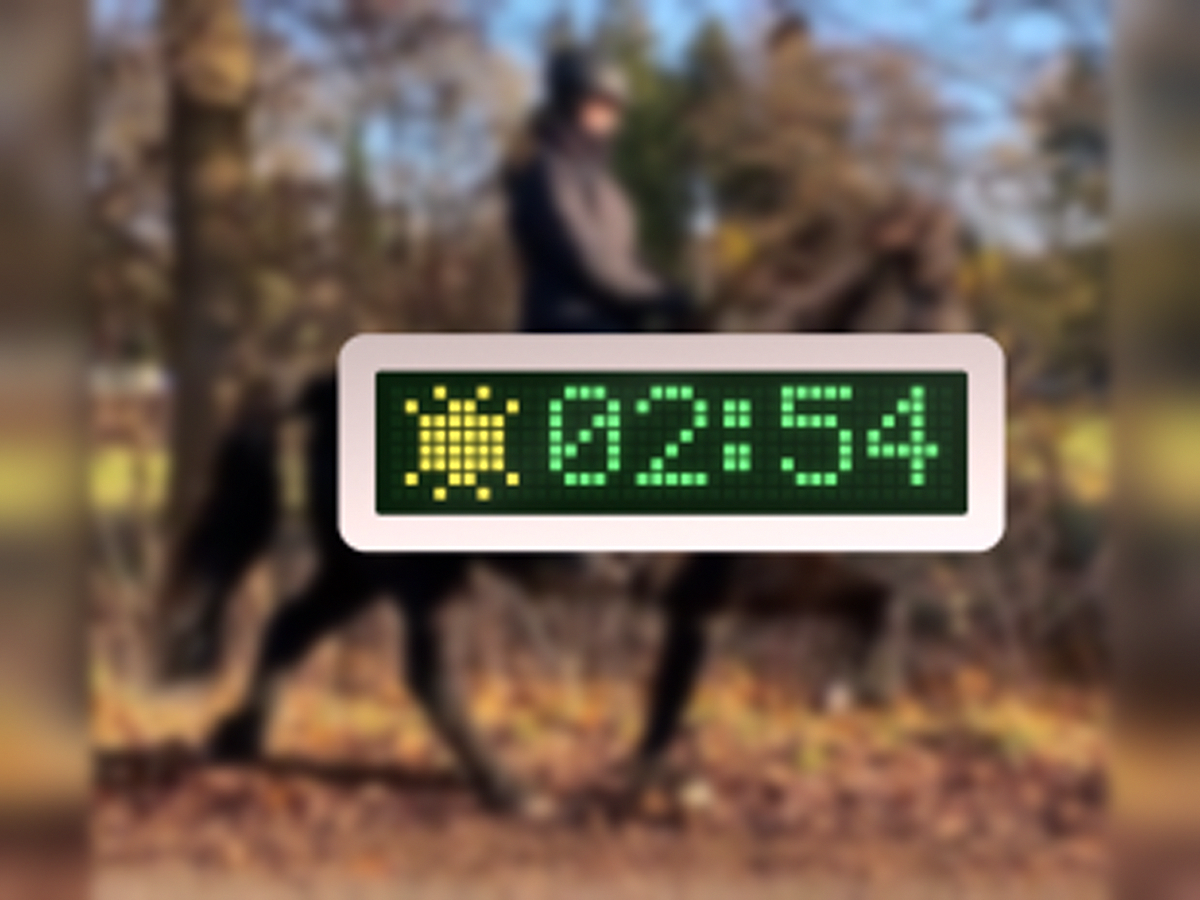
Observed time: 2h54
